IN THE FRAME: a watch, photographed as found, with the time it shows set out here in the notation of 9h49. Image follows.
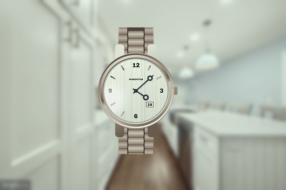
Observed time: 4h08
